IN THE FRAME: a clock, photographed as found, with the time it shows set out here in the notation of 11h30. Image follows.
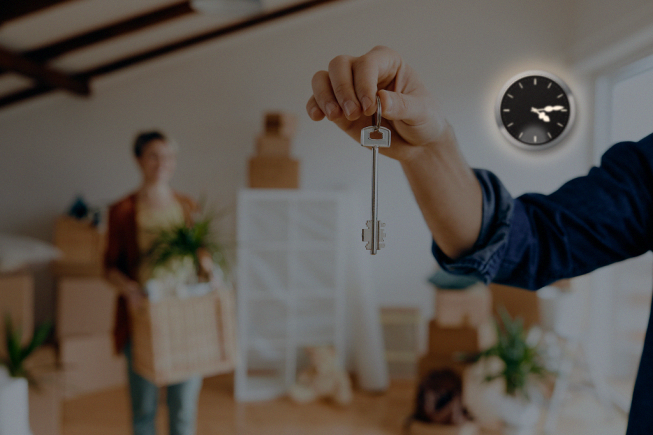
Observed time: 4h14
